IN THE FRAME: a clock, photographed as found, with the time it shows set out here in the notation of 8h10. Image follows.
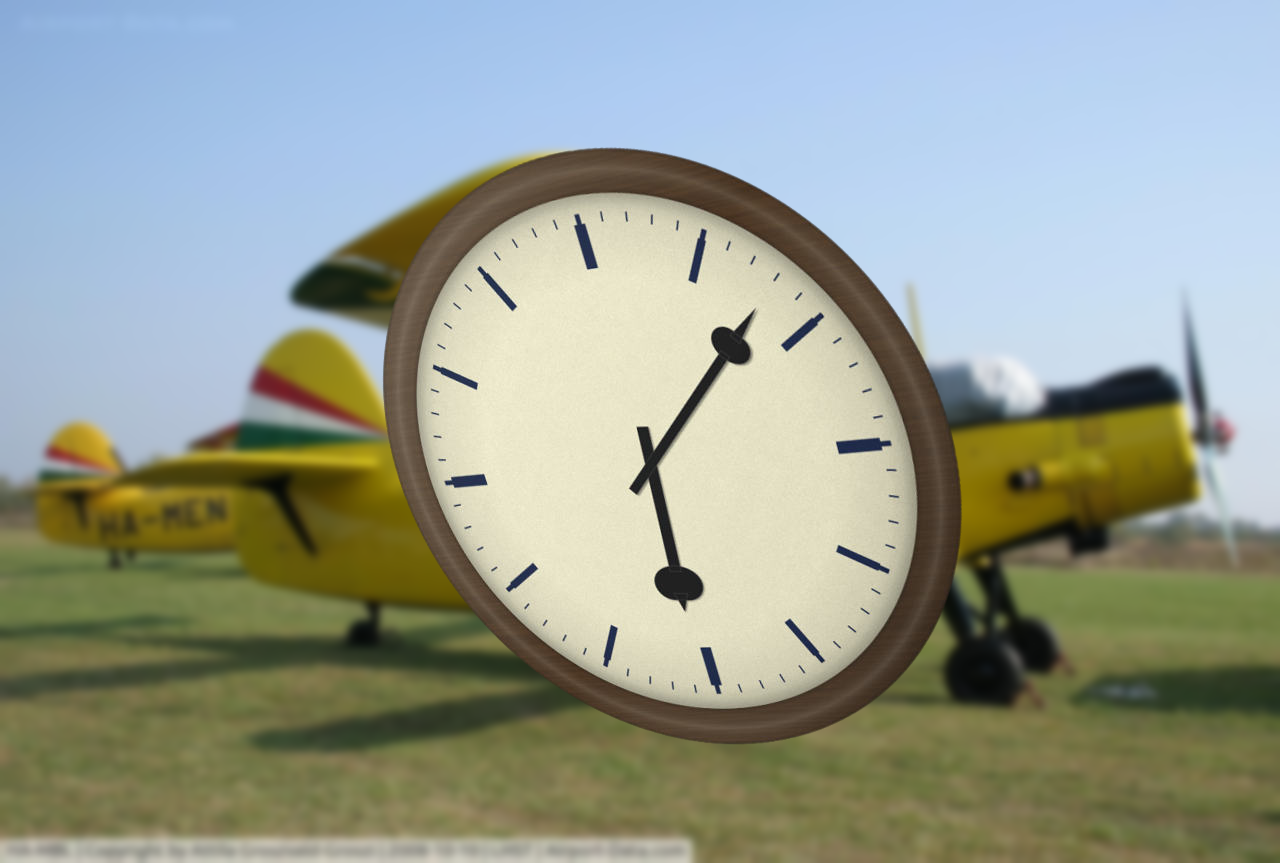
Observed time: 6h08
